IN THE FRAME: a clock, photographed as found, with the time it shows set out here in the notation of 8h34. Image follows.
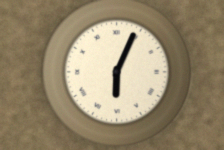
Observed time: 6h04
